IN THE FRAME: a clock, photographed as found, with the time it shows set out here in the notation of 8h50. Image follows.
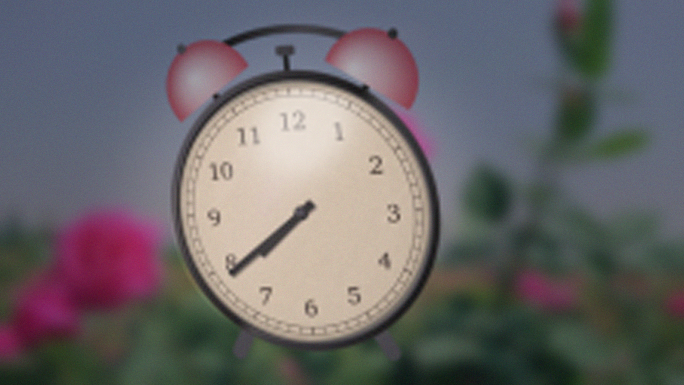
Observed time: 7h39
